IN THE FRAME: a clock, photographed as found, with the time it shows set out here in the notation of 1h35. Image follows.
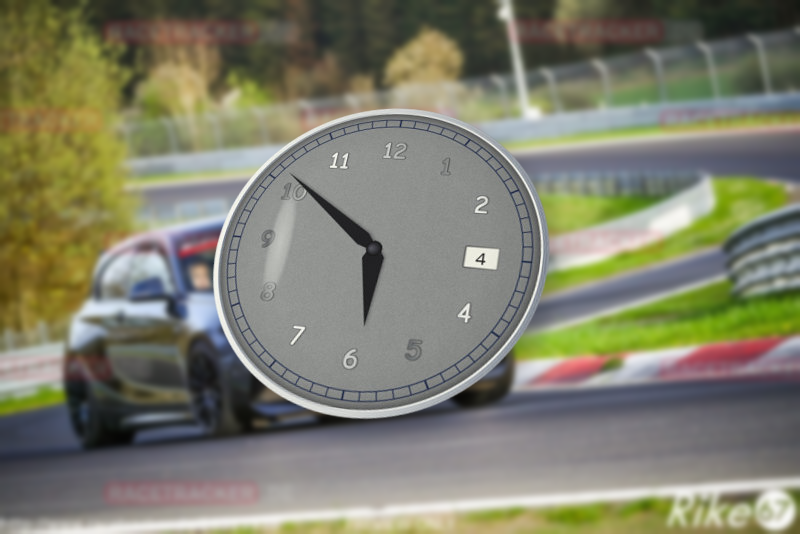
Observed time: 5h51
